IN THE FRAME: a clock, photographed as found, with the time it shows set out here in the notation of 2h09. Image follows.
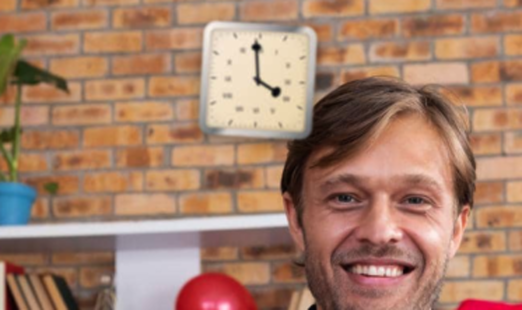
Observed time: 3h59
